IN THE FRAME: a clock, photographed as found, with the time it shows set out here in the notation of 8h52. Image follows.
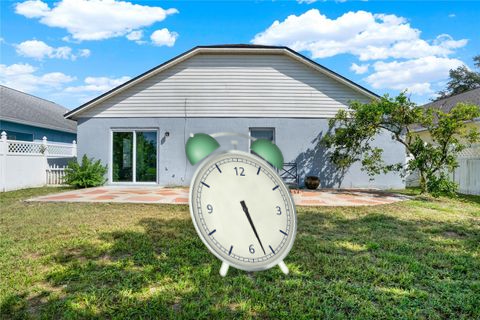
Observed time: 5h27
